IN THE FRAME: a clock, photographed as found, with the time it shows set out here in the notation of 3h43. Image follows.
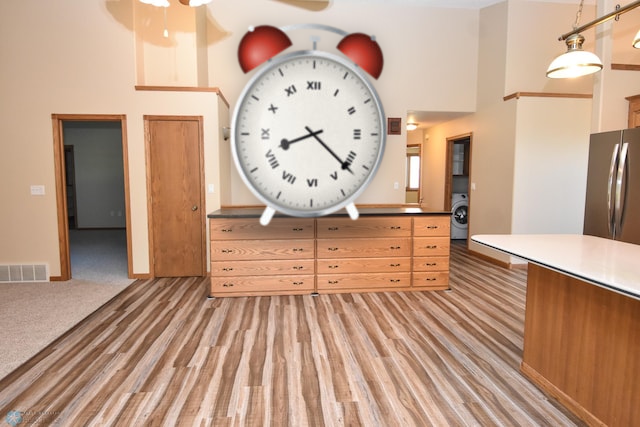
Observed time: 8h22
